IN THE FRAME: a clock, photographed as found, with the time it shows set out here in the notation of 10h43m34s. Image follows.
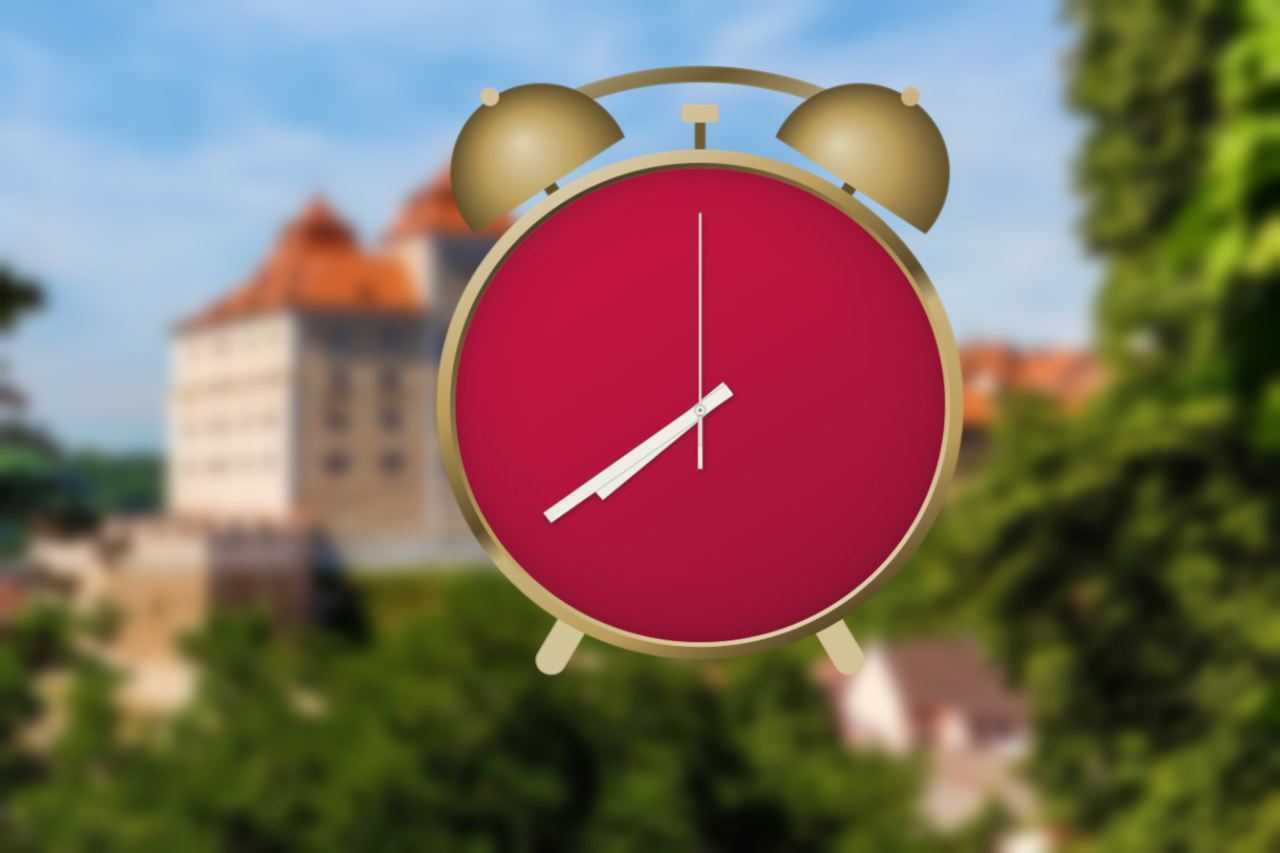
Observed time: 7h39m00s
